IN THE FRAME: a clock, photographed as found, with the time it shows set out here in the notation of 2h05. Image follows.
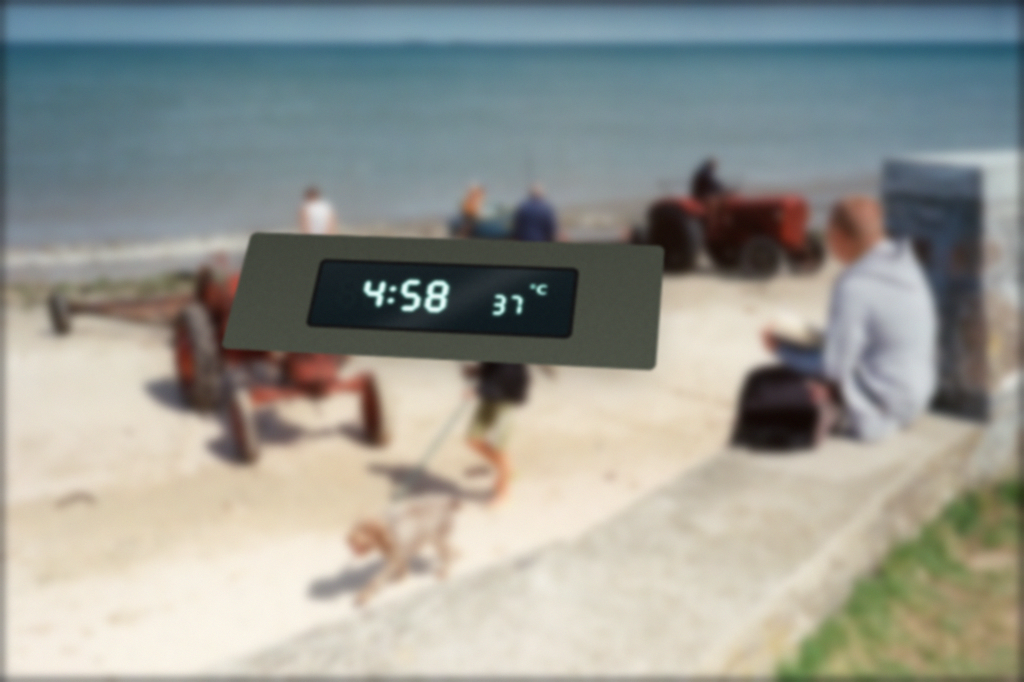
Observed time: 4h58
